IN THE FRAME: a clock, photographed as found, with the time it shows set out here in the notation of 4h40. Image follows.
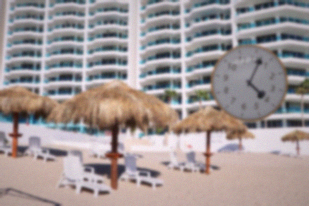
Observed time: 4h02
